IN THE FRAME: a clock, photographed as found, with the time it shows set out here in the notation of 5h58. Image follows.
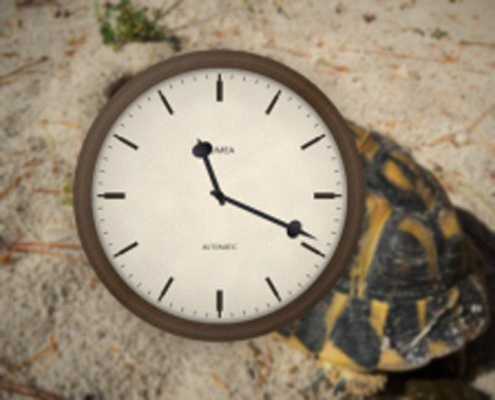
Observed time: 11h19
